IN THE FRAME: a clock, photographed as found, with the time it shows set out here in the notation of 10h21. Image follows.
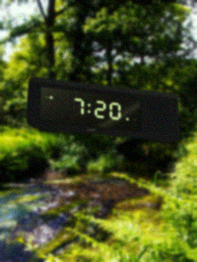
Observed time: 7h20
